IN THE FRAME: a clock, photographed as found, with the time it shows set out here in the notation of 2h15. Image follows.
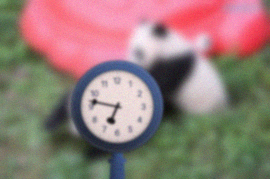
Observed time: 6h47
